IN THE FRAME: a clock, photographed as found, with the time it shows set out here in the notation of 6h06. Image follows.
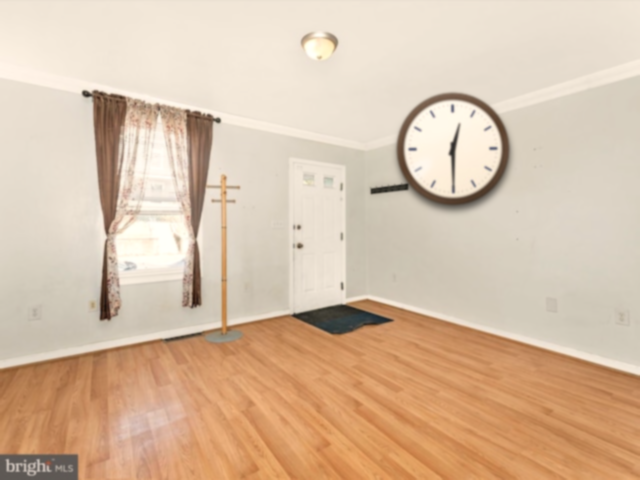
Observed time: 12h30
